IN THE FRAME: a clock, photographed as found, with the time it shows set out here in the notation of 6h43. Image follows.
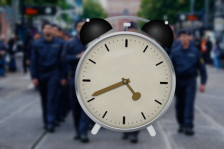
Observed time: 4h41
